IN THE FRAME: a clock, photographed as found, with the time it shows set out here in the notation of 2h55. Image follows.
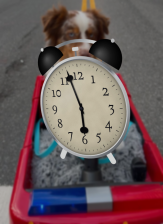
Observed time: 5h57
